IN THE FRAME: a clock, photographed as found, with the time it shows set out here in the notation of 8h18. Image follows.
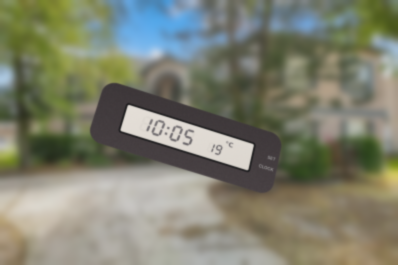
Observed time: 10h05
